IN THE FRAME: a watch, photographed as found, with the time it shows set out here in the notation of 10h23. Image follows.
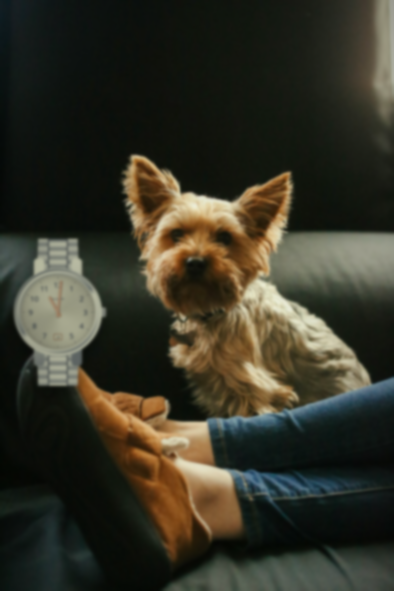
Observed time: 11h01
